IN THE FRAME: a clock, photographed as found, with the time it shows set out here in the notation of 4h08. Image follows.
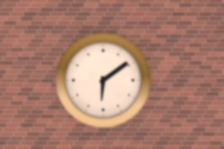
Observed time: 6h09
